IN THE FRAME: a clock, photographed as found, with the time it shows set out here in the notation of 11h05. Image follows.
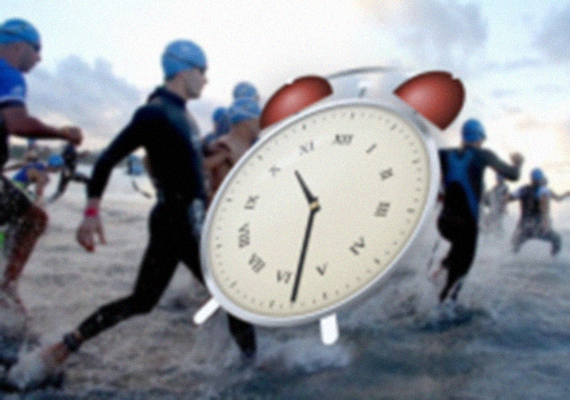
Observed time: 10h28
